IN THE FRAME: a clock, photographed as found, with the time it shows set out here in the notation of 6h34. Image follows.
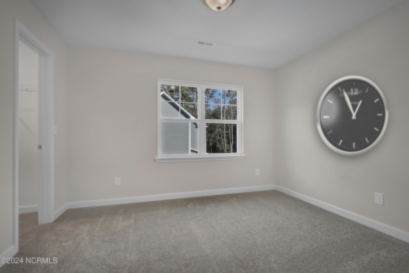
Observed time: 12h56
